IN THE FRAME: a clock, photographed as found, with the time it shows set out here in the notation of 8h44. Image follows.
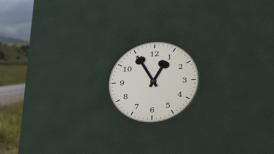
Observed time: 12h55
